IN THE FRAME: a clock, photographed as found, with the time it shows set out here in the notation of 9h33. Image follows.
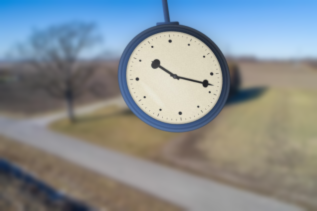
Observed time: 10h18
